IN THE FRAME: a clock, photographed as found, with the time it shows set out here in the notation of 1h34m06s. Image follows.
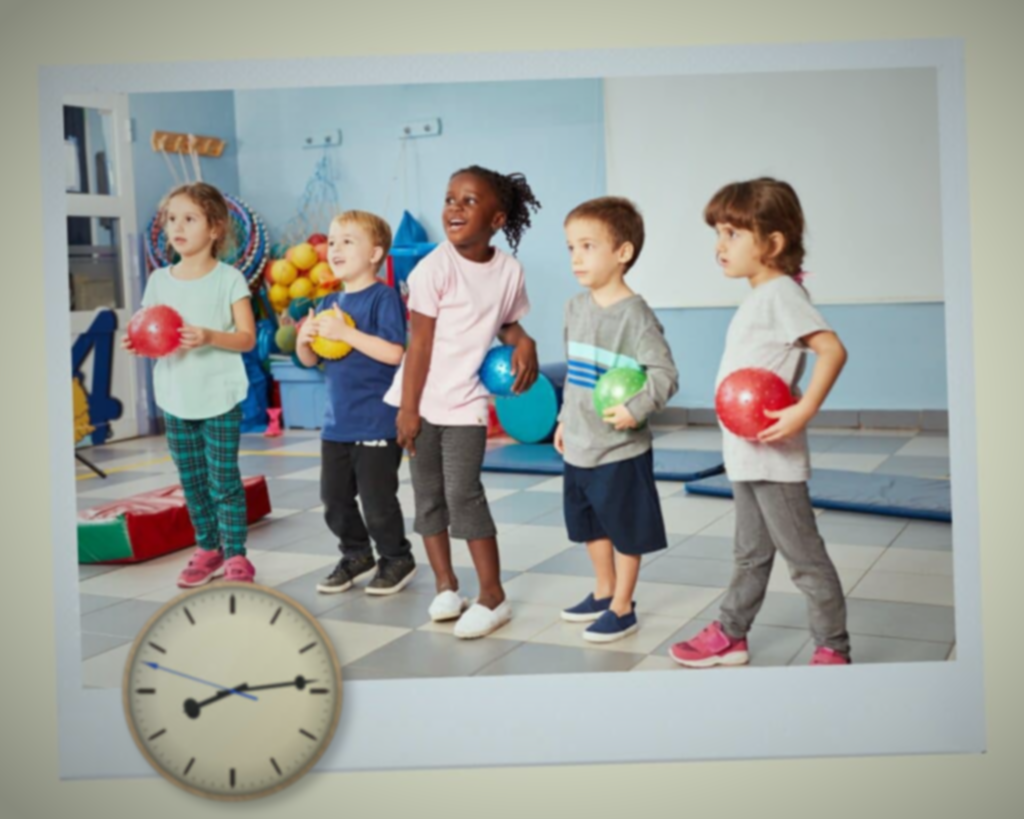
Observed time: 8h13m48s
